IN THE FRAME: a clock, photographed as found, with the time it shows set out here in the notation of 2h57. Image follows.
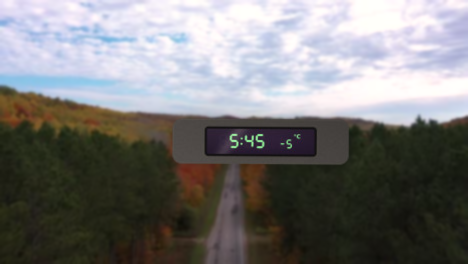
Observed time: 5h45
